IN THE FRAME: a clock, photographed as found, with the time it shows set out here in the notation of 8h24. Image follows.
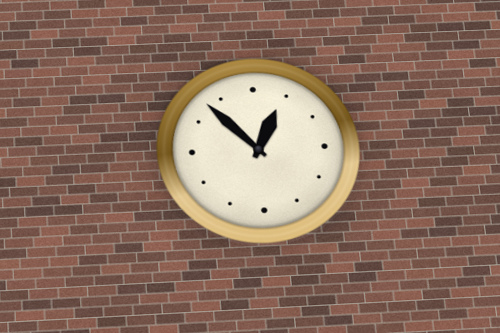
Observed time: 12h53
